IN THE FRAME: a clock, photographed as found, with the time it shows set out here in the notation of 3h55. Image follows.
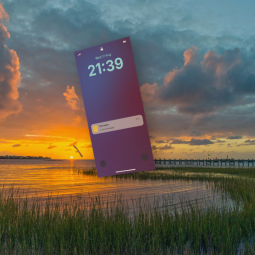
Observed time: 21h39
